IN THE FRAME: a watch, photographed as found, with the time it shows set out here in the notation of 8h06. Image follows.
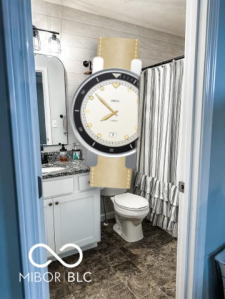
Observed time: 7h52
